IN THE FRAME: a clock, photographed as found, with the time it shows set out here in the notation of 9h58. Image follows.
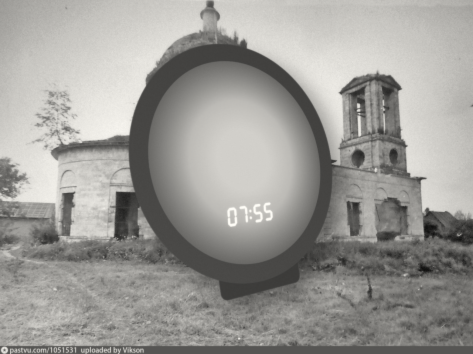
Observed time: 7h55
